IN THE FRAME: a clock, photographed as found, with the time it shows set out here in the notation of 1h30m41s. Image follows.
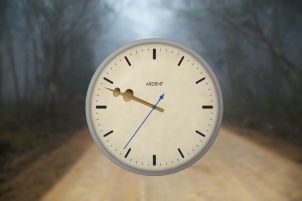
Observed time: 9h48m36s
